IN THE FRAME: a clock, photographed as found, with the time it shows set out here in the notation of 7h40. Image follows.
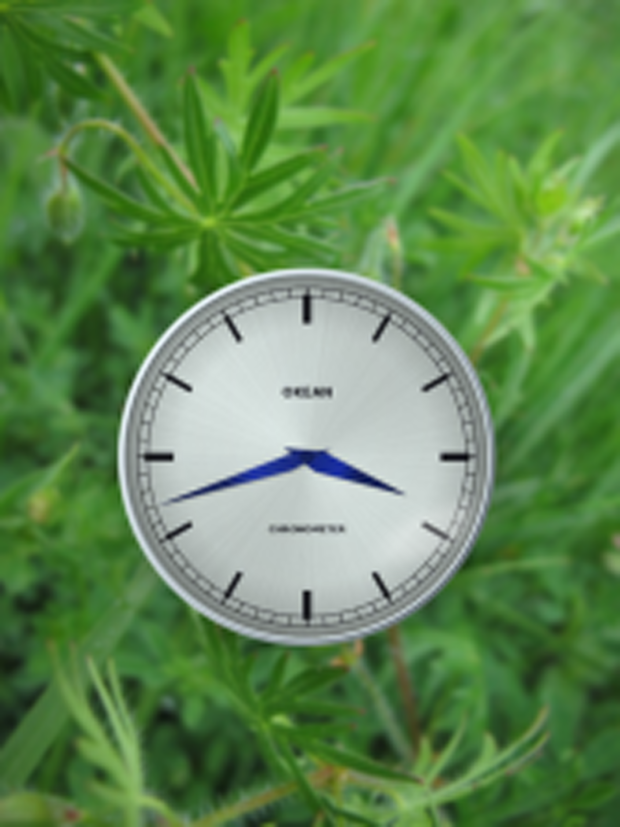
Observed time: 3h42
